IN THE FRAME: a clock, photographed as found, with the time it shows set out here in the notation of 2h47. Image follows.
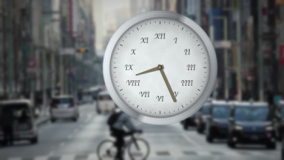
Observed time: 8h26
